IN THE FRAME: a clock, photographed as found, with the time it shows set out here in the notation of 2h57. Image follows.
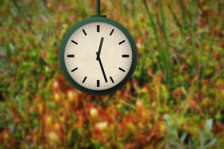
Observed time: 12h27
